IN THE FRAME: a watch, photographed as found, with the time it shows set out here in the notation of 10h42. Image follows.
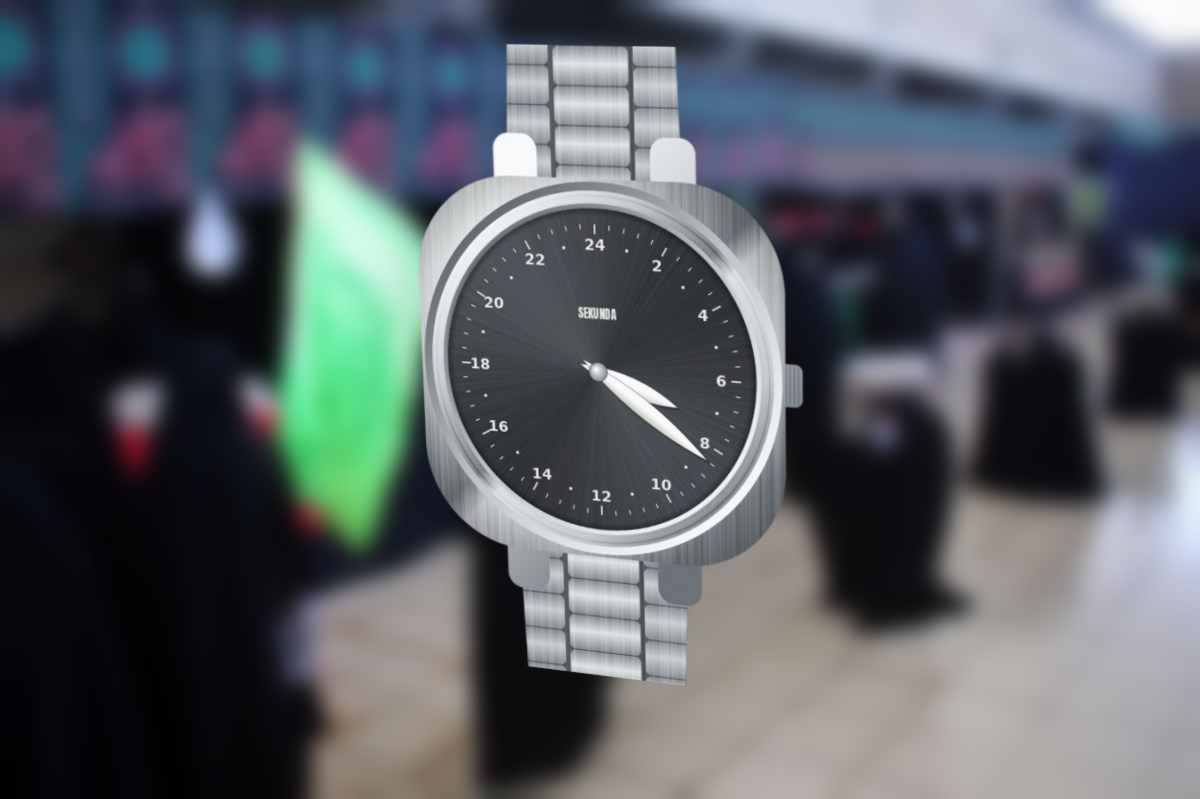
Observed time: 7h21
